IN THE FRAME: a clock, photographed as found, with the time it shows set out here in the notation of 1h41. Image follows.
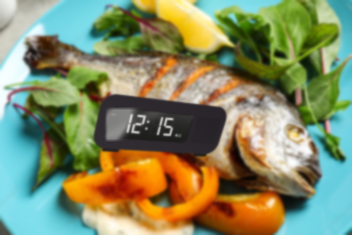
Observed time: 12h15
